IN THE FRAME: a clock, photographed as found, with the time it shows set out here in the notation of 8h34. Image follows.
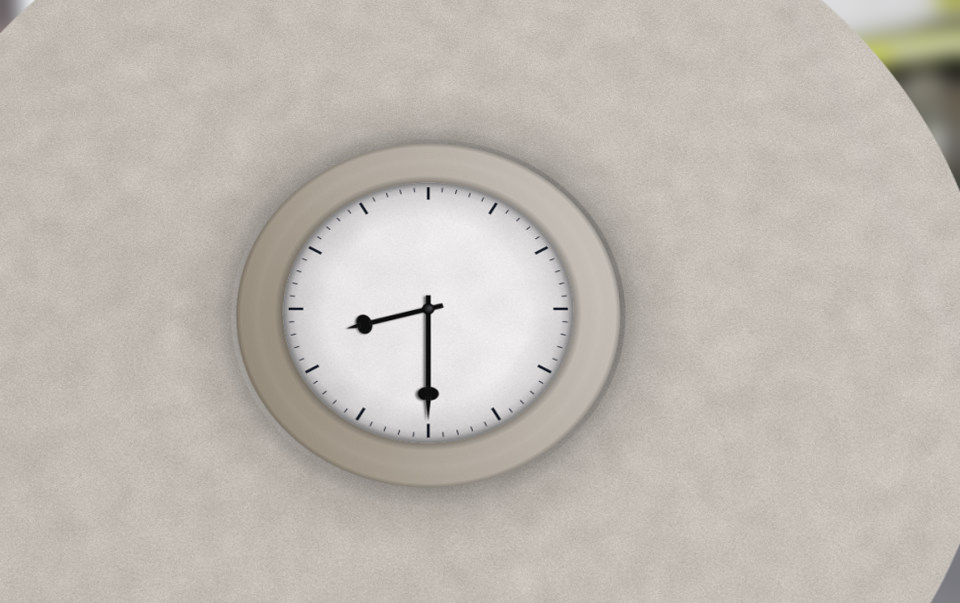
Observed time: 8h30
